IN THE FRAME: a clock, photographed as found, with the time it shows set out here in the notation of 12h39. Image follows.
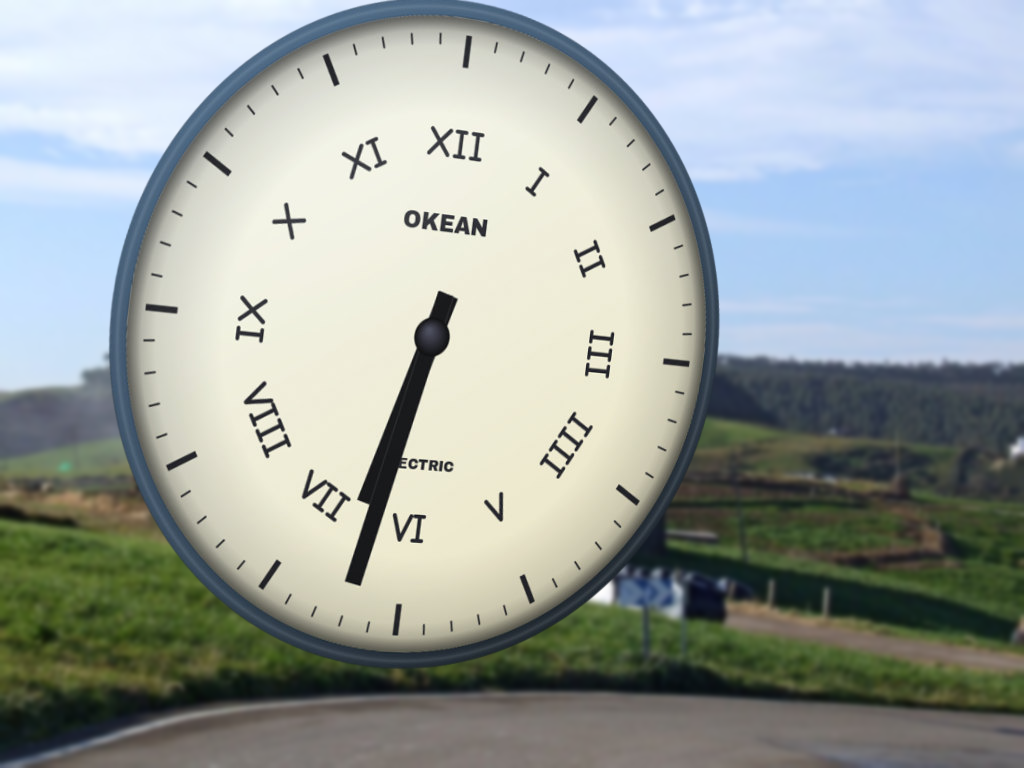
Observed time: 6h32
